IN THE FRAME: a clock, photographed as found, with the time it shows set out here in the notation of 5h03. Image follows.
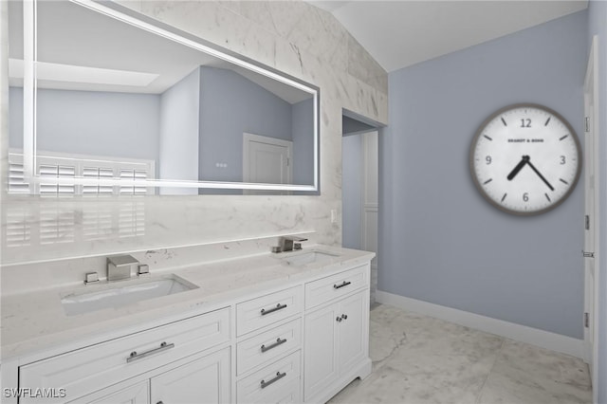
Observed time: 7h23
